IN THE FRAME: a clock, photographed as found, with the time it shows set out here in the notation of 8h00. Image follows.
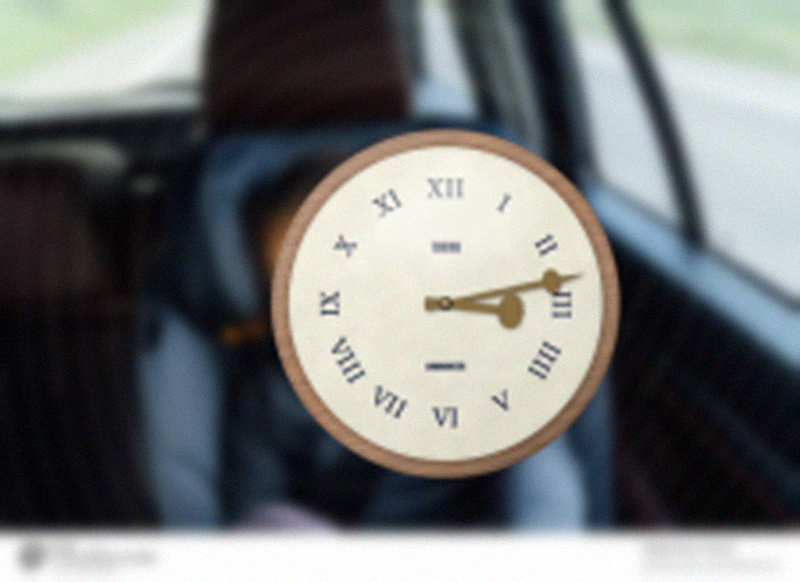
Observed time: 3h13
